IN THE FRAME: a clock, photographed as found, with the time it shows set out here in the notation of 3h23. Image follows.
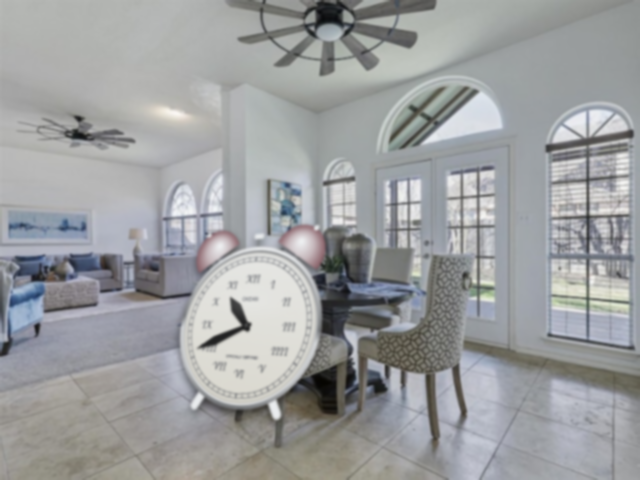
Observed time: 10h41
